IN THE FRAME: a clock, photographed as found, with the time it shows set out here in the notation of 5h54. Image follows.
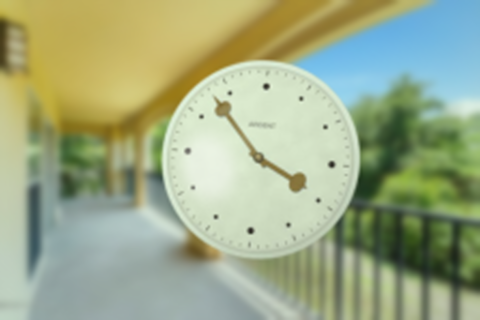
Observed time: 3h53
